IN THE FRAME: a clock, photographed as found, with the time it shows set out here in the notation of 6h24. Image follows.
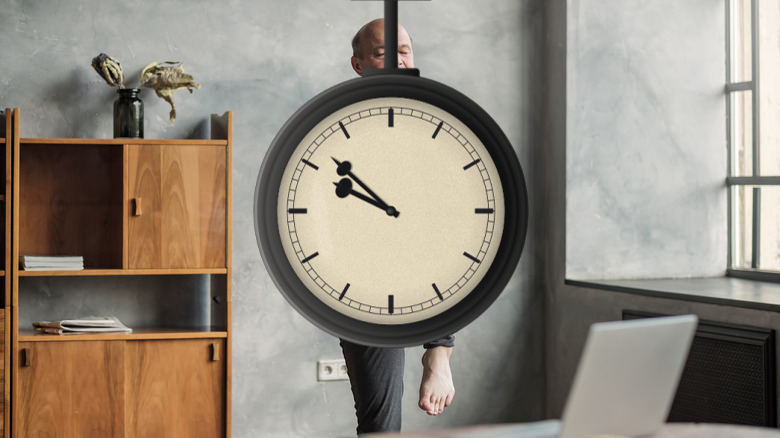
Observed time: 9h52
